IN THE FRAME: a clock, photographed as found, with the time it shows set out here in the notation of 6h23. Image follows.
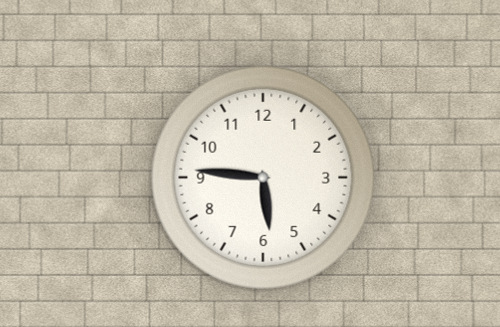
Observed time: 5h46
